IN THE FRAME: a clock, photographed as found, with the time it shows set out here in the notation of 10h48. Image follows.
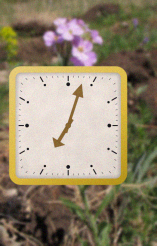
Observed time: 7h03
